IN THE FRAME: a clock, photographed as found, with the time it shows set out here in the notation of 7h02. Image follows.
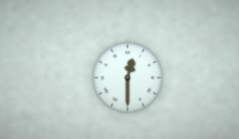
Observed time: 12h30
